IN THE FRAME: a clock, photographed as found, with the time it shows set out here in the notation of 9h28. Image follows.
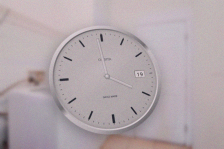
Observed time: 3h59
